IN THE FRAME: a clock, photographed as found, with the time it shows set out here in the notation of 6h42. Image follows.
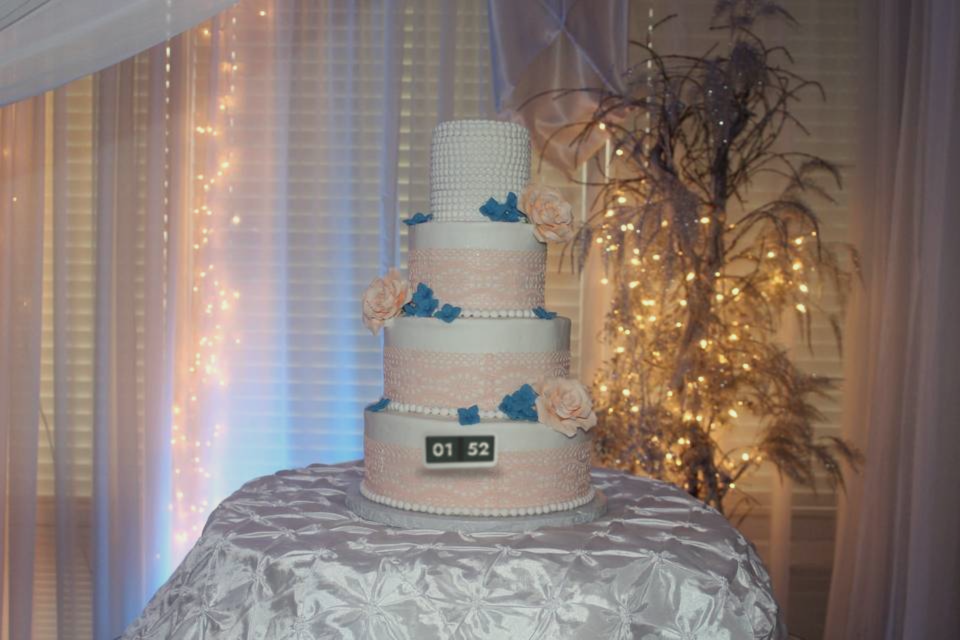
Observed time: 1h52
